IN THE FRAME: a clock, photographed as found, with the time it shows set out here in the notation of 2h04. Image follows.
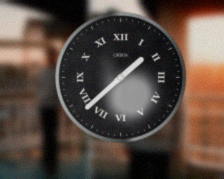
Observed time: 1h38
